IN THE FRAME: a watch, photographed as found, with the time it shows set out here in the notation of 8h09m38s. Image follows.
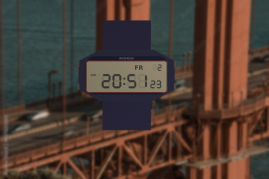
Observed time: 20h51m23s
